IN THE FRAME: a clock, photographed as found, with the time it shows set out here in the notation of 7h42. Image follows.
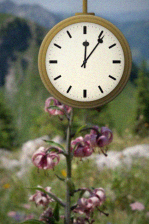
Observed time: 12h06
